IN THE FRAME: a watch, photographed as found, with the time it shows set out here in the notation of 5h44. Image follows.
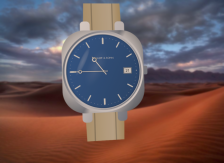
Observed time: 10h45
